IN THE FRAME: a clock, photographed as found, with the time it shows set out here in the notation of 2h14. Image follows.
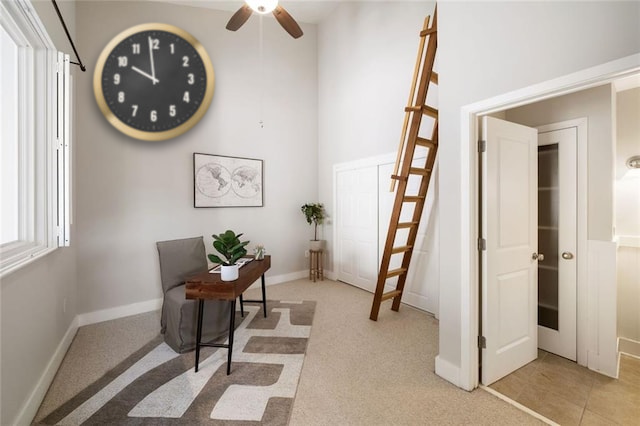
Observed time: 9h59
